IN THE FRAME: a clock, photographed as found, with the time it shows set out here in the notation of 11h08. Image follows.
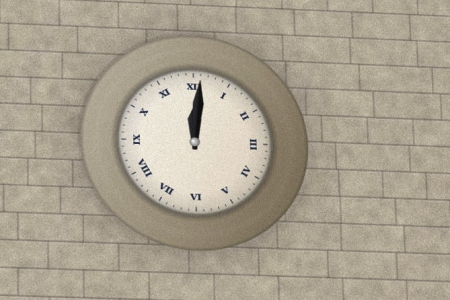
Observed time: 12h01
